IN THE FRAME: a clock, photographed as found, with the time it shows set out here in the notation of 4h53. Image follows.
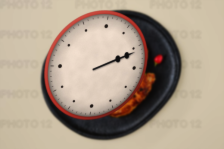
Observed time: 2h11
